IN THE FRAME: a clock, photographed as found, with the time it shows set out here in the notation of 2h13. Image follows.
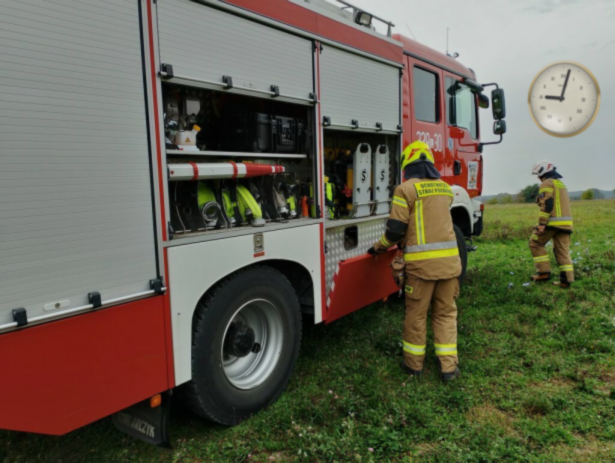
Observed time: 9h02
